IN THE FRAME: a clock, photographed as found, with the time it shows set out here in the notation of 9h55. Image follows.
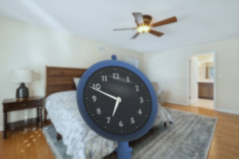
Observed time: 6h49
